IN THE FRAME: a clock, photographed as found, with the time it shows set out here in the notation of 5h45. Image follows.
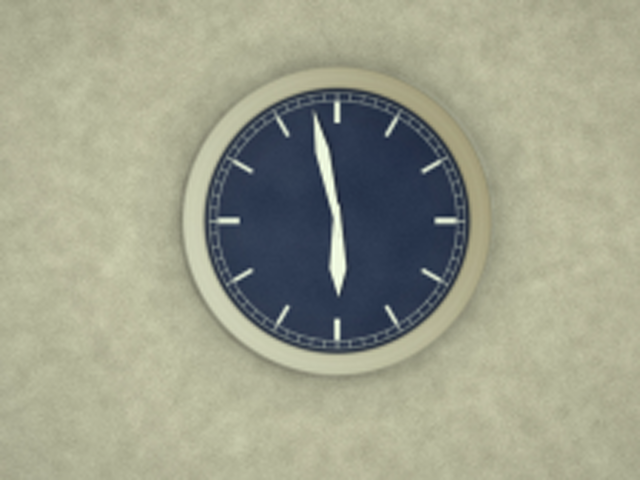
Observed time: 5h58
